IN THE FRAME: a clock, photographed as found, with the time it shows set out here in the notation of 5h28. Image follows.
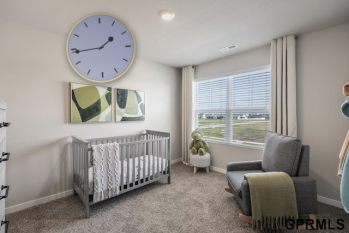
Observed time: 1h44
